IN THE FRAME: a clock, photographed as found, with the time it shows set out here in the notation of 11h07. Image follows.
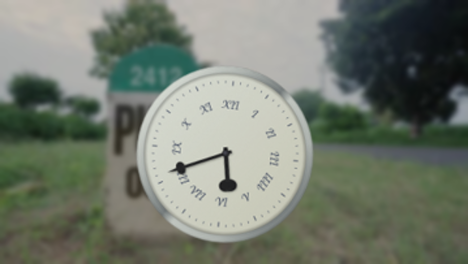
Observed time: 5h41
